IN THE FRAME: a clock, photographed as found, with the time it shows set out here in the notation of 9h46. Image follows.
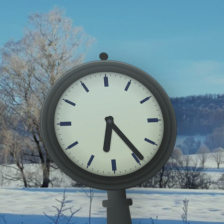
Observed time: 6h24
